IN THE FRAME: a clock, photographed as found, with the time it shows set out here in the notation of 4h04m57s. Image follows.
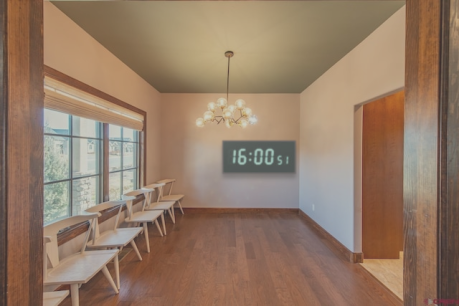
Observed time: 16h00m51s
